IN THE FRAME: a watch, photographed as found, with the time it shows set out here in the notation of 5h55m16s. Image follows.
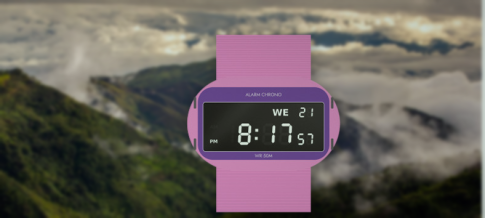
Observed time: 8h17m57s
